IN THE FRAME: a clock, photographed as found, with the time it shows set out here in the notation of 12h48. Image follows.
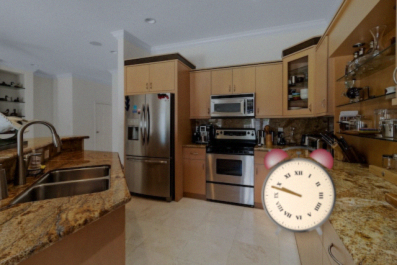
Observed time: 9h48
